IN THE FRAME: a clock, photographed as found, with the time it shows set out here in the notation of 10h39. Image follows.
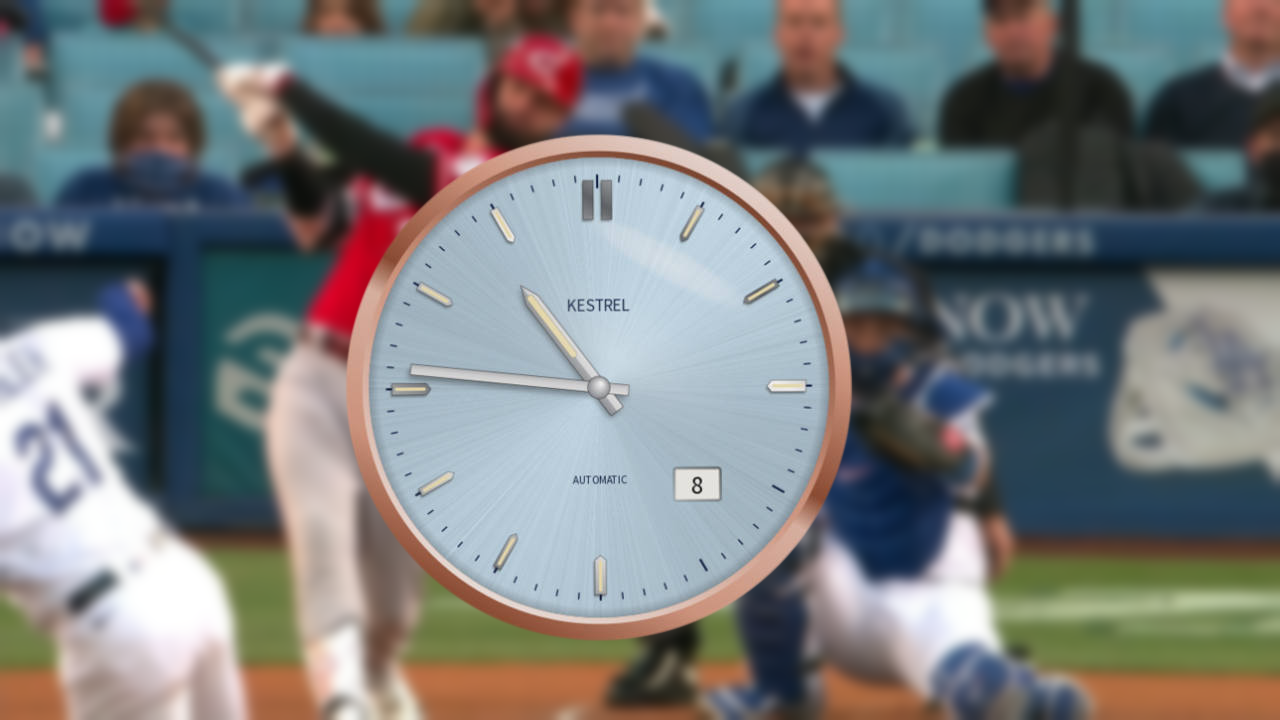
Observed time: 10h46
